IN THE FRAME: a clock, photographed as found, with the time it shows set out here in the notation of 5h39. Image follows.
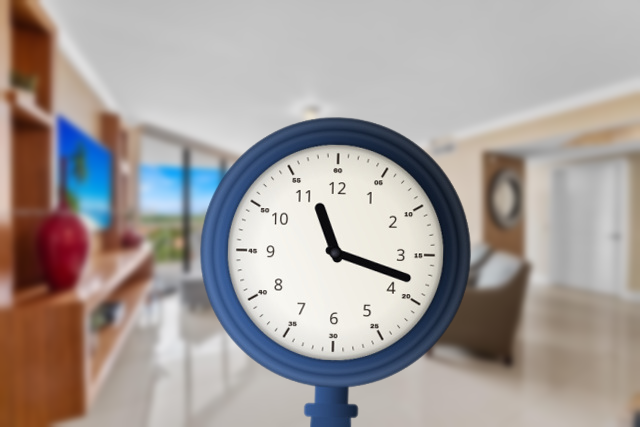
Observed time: 11h18
